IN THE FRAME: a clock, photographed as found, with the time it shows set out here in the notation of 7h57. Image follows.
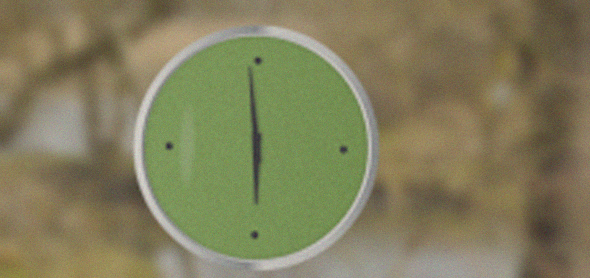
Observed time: 5h59
